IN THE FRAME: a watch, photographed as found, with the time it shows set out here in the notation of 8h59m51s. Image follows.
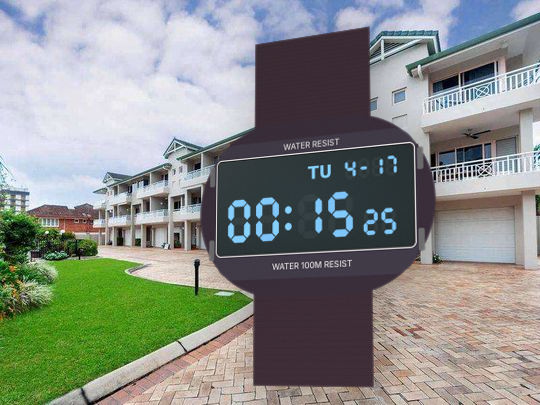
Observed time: 0h15m25s
